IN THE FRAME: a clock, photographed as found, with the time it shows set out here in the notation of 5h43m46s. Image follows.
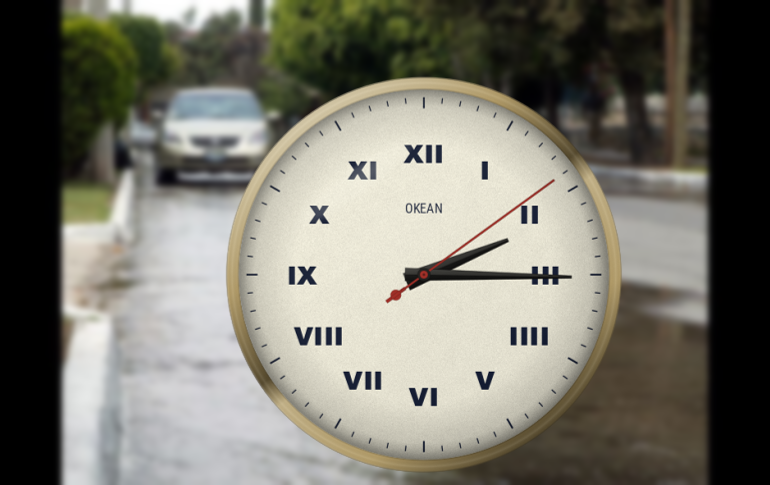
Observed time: 2h15m09s
